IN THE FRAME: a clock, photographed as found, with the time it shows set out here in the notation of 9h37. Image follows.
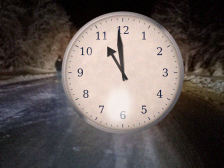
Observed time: 10h59
